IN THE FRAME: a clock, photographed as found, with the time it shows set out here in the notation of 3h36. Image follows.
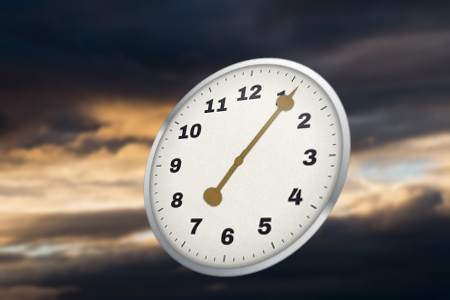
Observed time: 7h06
